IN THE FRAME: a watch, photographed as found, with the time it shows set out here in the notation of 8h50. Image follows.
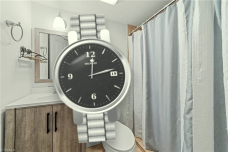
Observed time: 12h13
